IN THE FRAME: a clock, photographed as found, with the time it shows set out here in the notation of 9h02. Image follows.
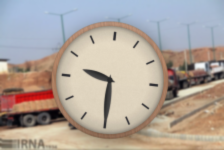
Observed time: 9h30
